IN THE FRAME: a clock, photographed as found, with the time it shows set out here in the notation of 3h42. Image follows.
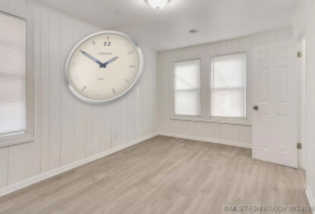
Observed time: 1h50
